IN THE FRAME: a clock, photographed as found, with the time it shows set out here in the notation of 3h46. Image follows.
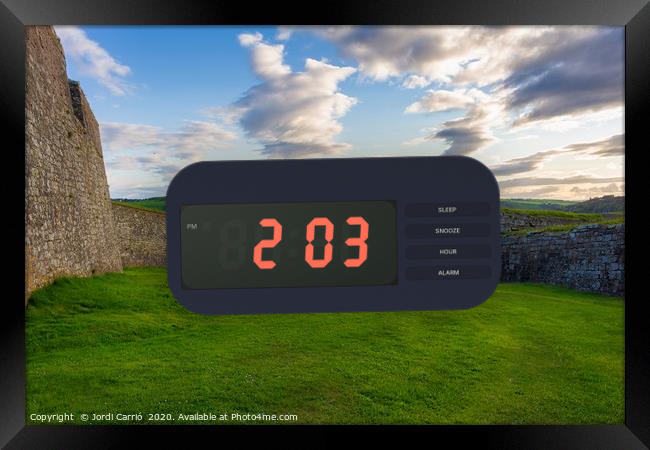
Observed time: 2h03
